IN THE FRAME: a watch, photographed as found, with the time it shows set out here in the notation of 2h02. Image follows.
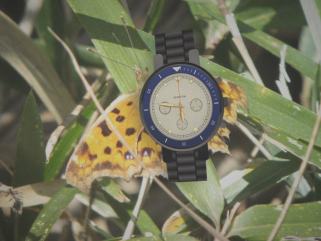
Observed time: 5h47
